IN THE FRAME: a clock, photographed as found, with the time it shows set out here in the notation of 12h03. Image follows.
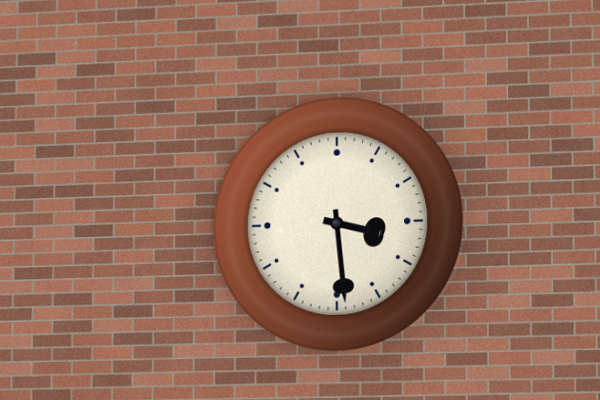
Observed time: 3h29
